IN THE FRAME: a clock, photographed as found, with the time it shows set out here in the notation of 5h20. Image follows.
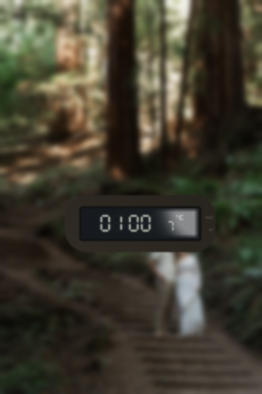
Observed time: 1h00
